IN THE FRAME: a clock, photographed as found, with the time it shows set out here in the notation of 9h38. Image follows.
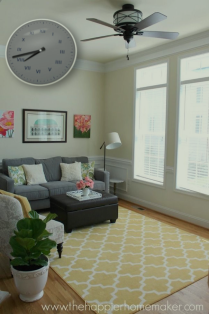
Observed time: 7h42
